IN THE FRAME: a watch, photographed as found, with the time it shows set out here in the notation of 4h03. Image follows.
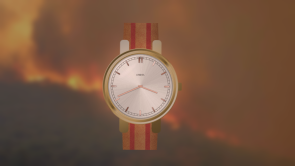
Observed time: 3h41
